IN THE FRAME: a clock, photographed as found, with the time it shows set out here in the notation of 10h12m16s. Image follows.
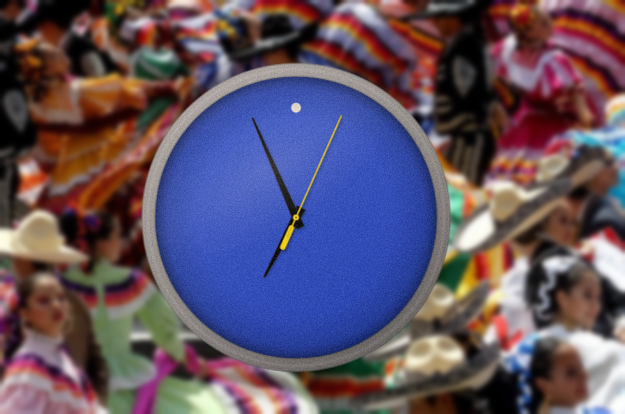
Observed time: 6h56m04s
